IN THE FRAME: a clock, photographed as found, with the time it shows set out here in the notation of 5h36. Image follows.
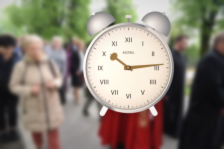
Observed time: 10h14
